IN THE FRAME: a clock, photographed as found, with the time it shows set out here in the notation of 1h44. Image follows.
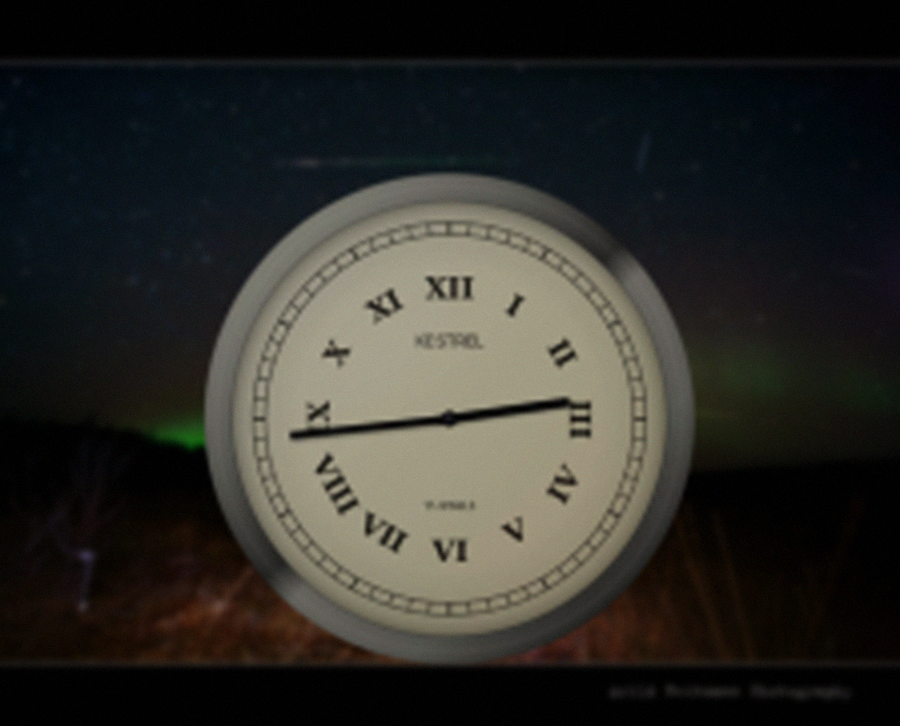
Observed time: 2h44
